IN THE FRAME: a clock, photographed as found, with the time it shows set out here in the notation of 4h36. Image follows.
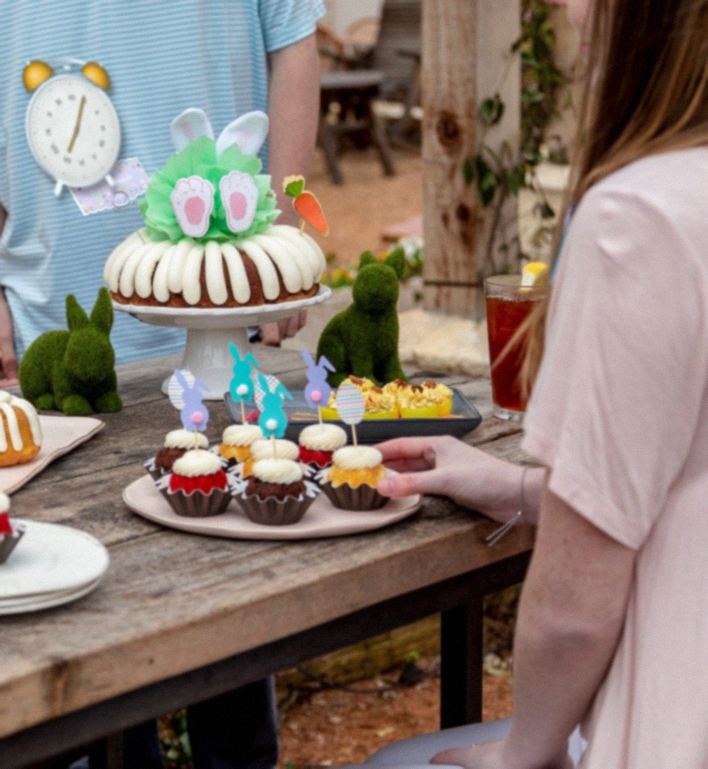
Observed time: 7h04
